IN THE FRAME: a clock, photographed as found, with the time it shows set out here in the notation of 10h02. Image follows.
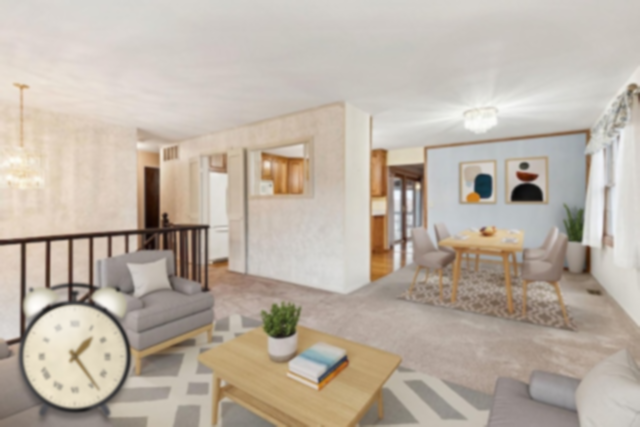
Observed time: 1h24
